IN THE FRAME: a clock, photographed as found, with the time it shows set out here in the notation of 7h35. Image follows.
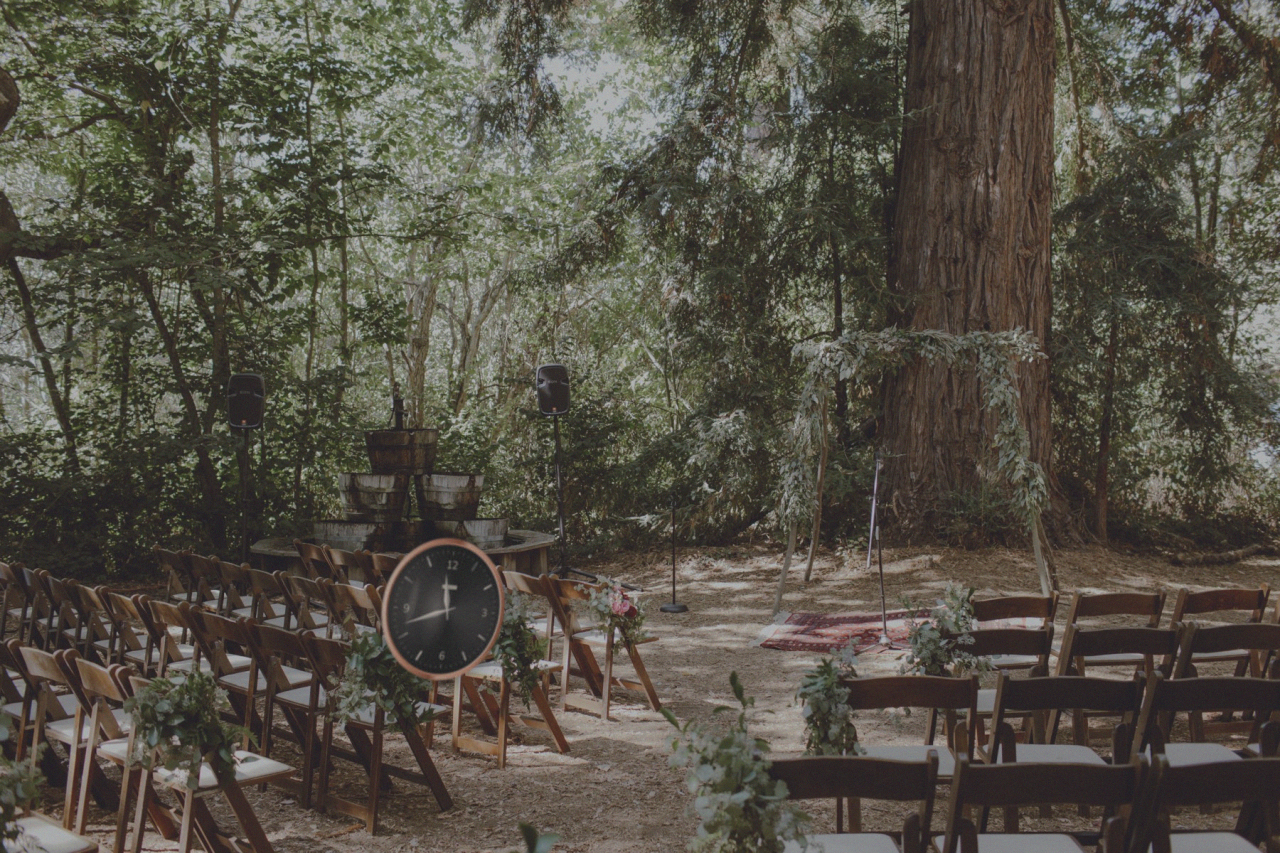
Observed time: 11h42
